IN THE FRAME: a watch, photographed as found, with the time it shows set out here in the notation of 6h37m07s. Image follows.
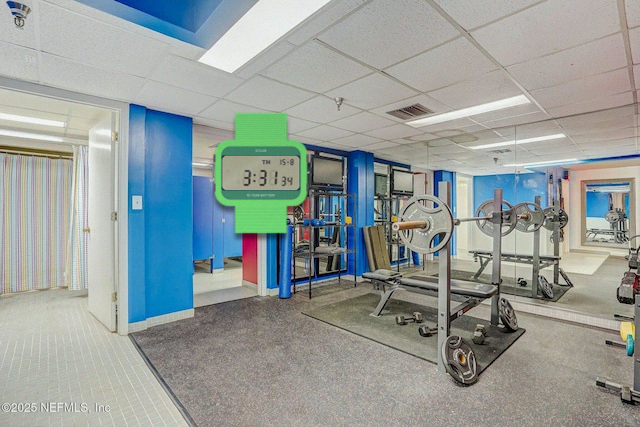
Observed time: 3h31m34s
